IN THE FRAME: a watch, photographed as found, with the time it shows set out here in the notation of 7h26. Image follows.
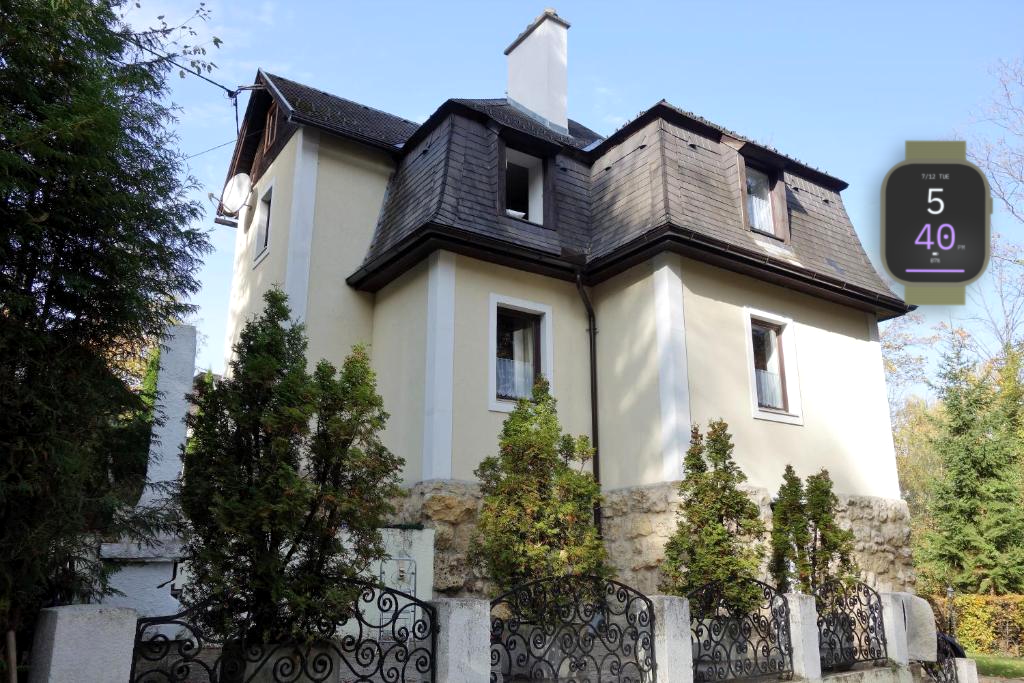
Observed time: 5h40
